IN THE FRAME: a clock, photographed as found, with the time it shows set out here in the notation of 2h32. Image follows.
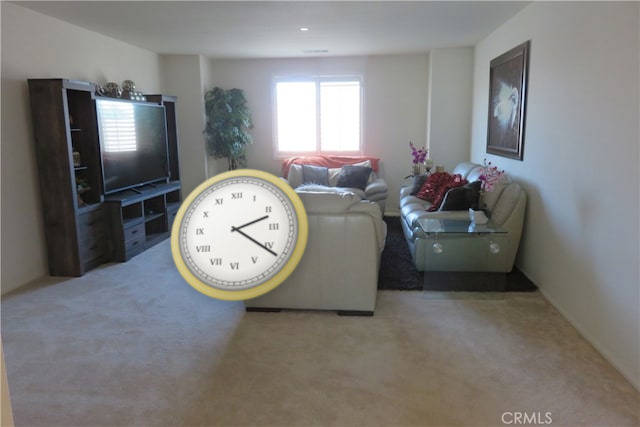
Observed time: 2h21
